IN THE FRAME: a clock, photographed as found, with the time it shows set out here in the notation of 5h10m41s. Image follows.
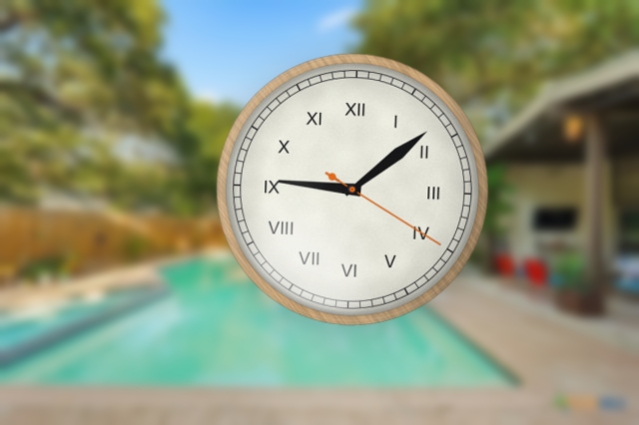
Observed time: 9h08m20s
